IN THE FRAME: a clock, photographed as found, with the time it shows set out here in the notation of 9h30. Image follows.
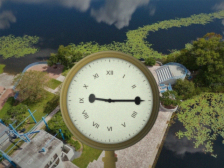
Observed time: 9h15
